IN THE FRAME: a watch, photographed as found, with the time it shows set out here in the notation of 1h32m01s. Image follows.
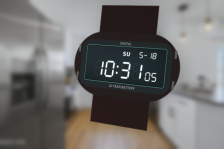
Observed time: 10h31m05s
